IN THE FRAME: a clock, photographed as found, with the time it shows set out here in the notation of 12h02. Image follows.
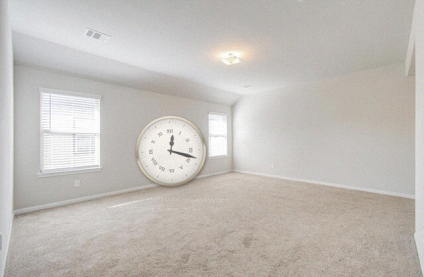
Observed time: 12h18
